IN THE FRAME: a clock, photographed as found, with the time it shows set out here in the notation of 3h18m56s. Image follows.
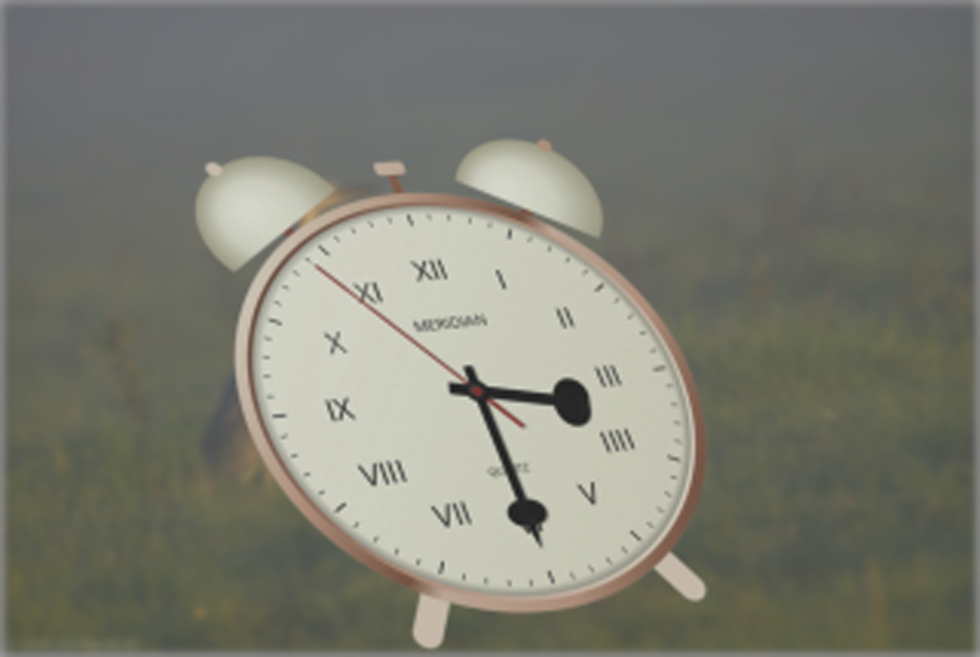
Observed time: 3h29m54s
